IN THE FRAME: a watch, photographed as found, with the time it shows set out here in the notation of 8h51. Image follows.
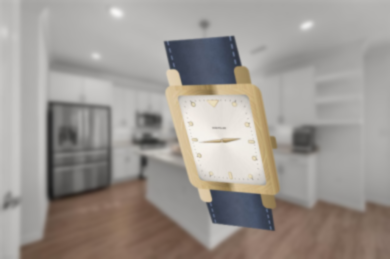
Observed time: 2h44
